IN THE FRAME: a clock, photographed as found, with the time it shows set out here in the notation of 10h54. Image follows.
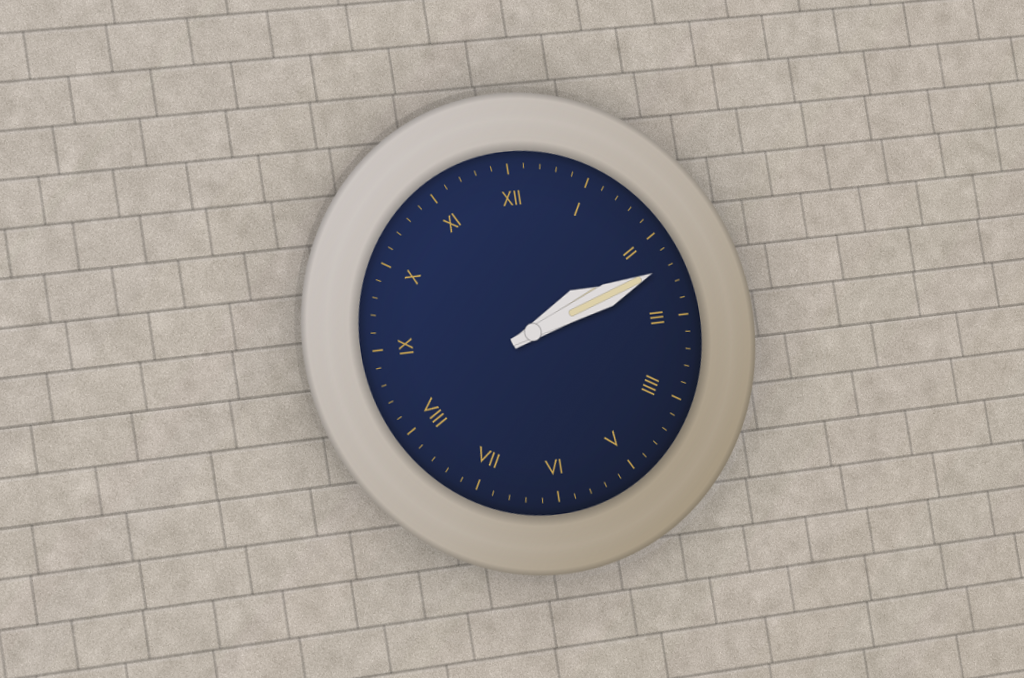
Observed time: 2h12
